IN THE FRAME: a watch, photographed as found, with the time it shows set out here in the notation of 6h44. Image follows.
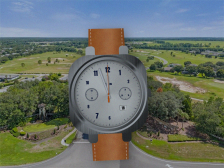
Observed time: 11h57
